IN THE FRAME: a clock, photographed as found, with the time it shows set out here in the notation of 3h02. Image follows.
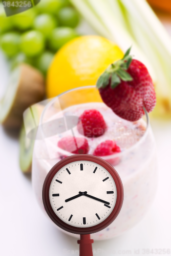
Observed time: 8h19
